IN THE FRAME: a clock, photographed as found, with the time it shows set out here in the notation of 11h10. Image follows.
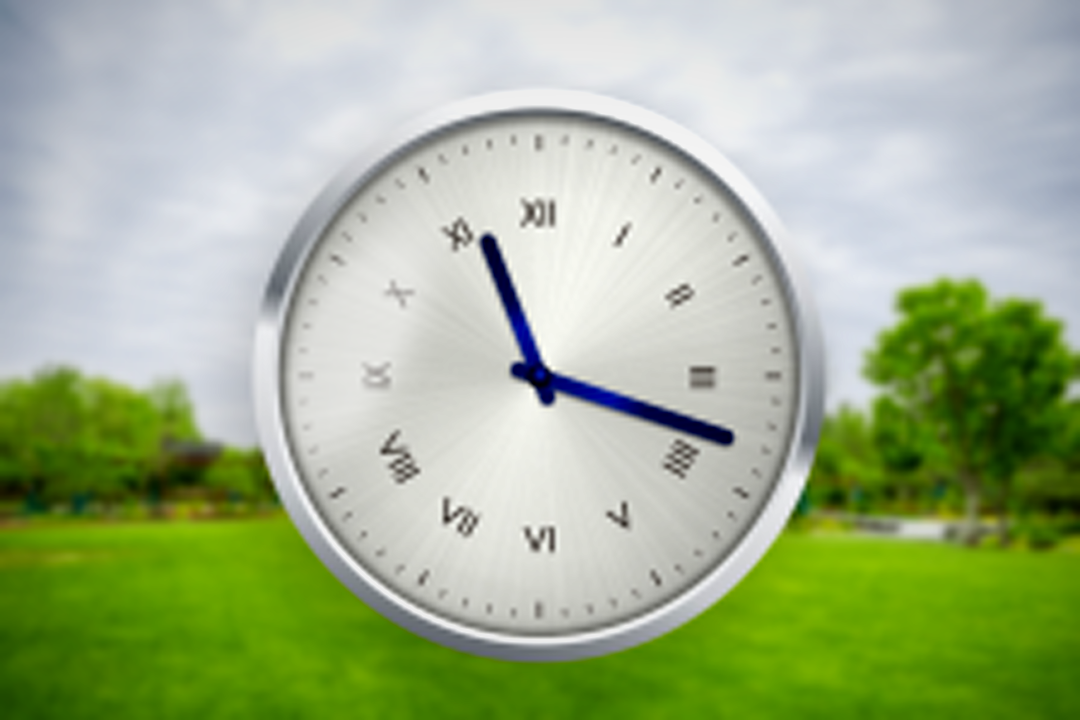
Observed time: 11h18
